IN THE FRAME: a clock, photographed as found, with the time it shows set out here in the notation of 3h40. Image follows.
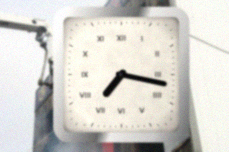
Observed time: 7h17
